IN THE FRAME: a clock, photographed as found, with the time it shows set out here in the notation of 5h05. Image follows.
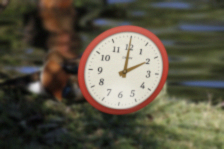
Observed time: 2h00
